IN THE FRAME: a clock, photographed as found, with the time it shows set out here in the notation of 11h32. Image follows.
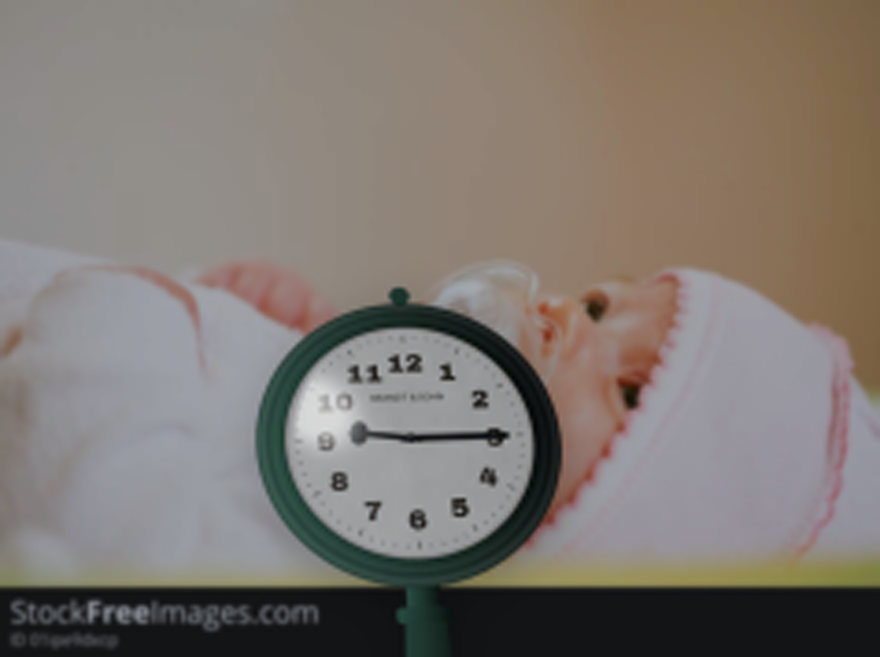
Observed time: 9h15
